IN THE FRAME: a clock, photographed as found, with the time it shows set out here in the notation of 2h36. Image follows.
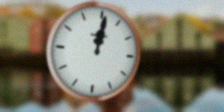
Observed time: 12h01
